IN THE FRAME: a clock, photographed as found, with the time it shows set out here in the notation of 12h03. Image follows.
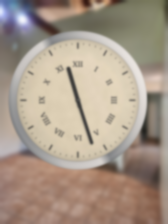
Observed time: 11h27
